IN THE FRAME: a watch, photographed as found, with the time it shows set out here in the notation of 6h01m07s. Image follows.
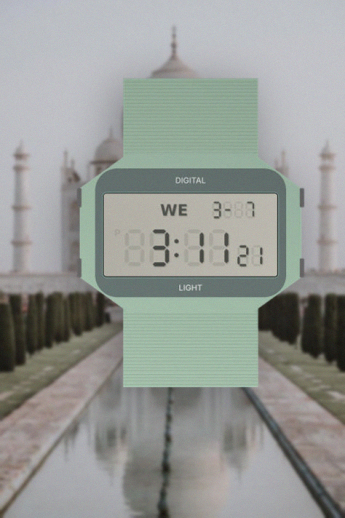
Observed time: 3h11m21s
